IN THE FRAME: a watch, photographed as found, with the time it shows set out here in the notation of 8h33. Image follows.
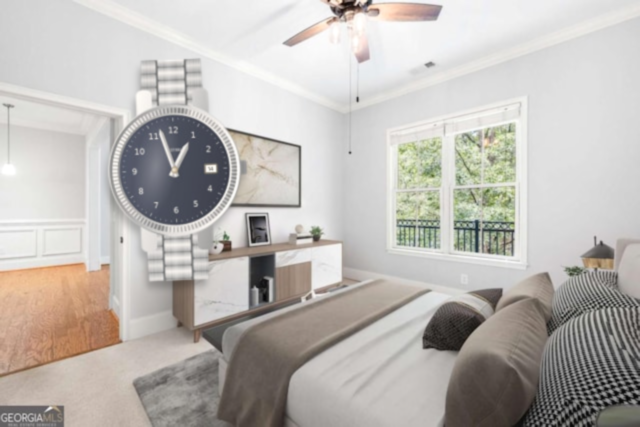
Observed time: 12h57
